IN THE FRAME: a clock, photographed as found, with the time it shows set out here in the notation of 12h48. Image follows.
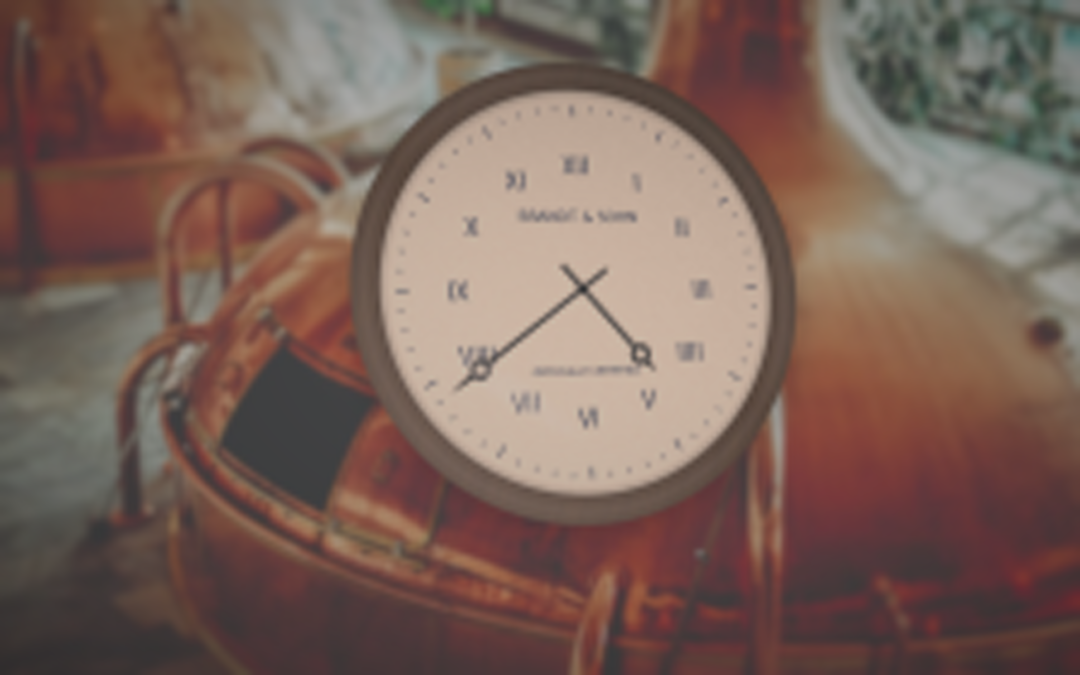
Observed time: 4h39
